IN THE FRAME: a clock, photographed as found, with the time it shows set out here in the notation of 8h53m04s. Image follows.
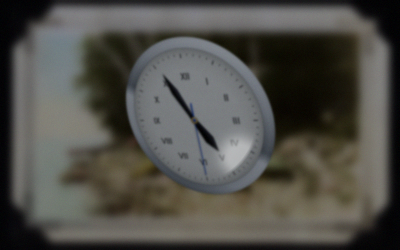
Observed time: 4h55m30s
